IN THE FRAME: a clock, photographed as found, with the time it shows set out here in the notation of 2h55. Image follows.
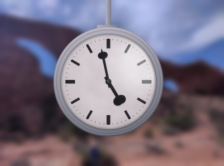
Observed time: 4h58
